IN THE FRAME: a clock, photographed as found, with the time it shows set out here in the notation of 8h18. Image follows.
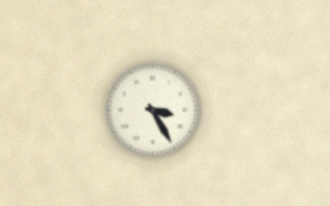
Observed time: 3h25
